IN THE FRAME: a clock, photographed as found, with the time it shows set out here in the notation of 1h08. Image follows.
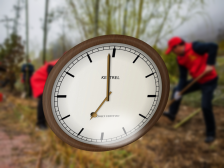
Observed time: 6h59
